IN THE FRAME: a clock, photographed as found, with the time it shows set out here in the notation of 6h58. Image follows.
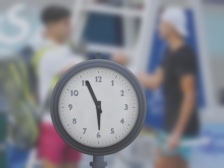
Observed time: 5h56
